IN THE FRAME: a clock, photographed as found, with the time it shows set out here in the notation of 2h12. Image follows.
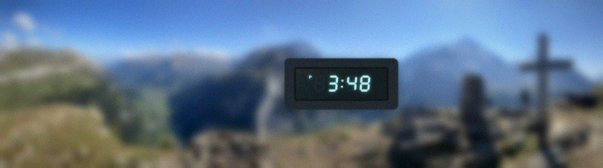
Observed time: 3h48
